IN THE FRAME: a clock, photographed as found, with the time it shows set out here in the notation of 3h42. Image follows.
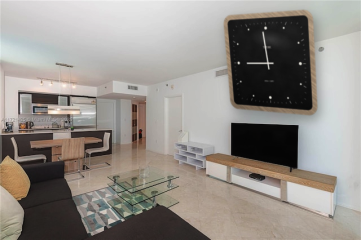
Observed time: 8h59
